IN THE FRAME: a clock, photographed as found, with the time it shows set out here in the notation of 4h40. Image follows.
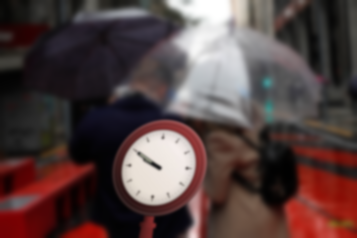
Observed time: 9h50
